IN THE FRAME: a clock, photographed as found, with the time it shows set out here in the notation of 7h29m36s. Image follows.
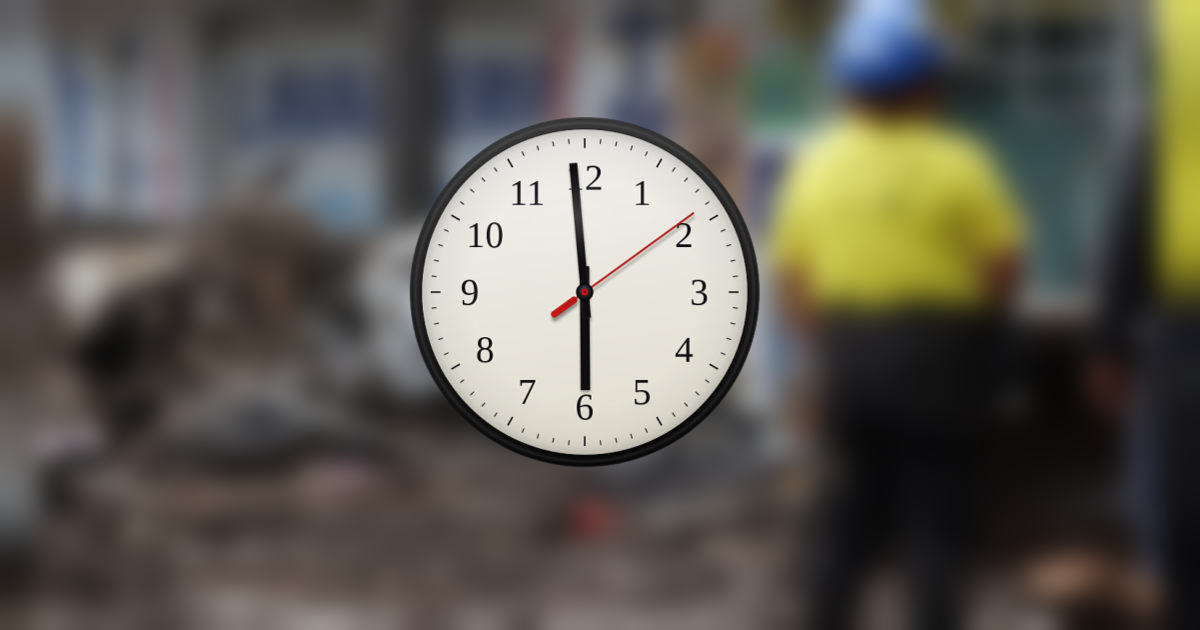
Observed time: 5h59m09s
